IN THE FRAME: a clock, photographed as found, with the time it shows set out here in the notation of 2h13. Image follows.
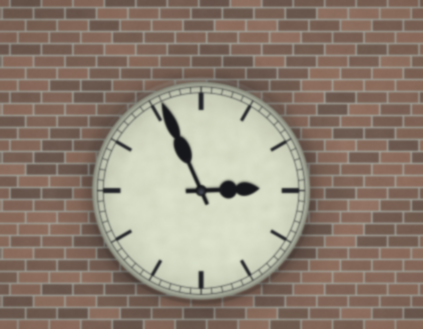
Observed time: 2h56
